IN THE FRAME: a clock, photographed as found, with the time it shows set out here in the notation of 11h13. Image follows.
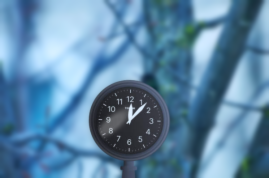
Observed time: 12h07
